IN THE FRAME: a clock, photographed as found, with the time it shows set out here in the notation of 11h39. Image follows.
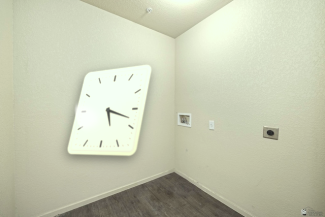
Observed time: 5h18
